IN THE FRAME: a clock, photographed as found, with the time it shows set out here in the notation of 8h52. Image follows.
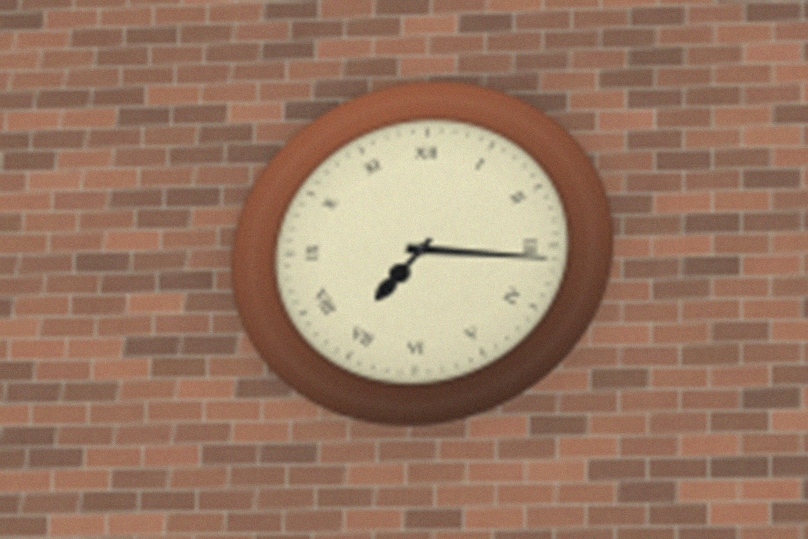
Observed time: 7h16
